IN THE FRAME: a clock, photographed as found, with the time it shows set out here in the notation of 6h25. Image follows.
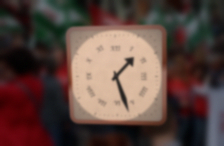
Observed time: 1h27
